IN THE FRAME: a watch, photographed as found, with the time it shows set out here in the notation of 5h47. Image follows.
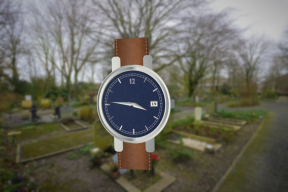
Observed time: 3h46
